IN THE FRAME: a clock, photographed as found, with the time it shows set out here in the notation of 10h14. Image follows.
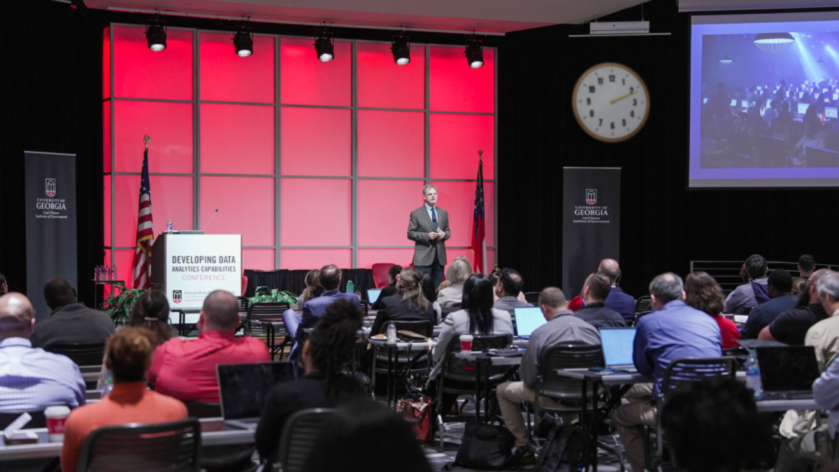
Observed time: 2h11
